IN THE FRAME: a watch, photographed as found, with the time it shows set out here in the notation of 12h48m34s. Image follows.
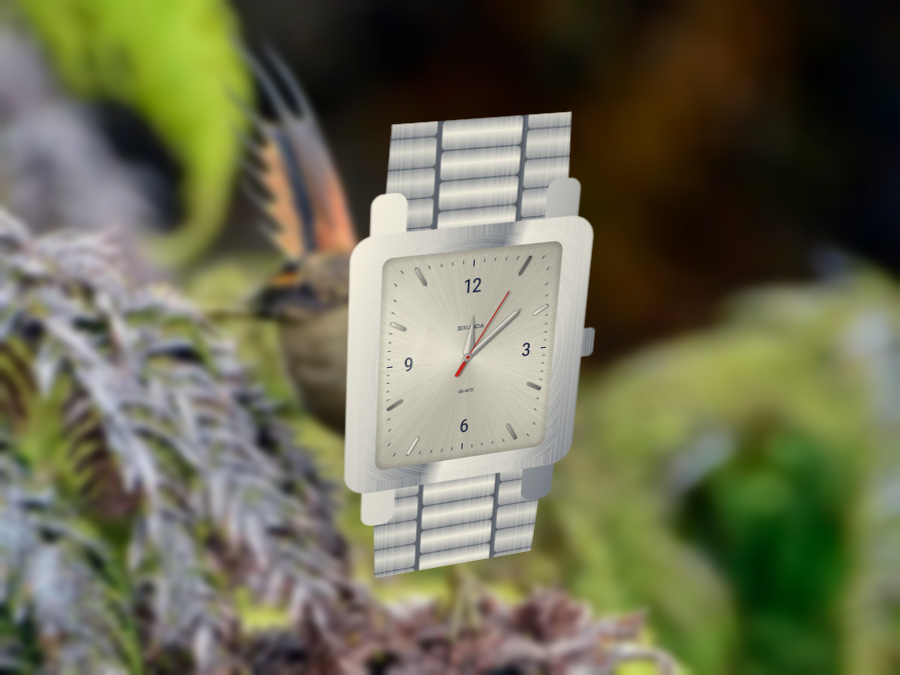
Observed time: 12h08m05s
